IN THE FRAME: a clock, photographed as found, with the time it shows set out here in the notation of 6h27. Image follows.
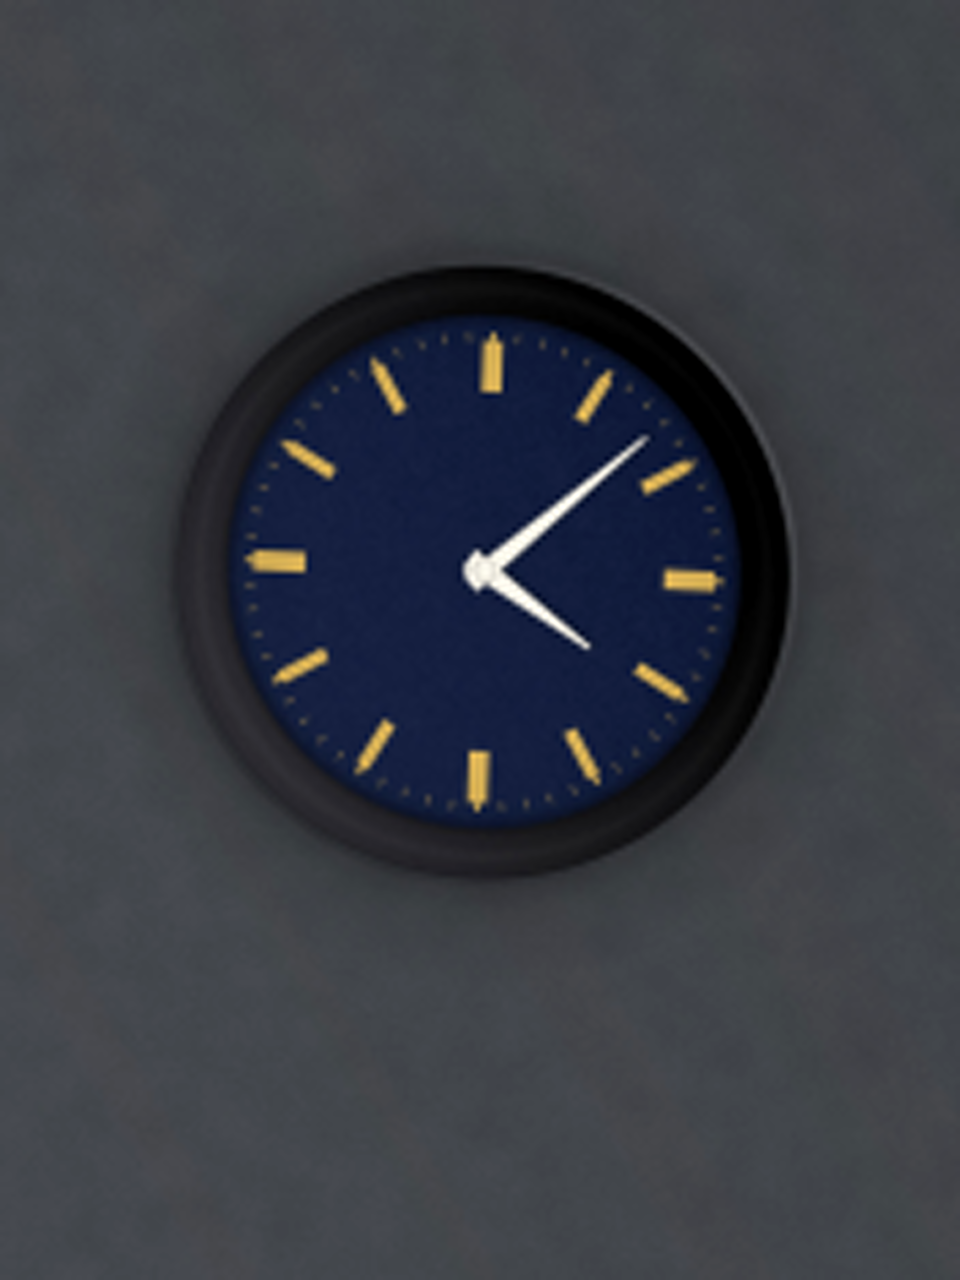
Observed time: 4h08
